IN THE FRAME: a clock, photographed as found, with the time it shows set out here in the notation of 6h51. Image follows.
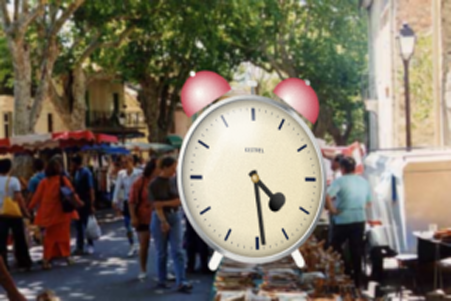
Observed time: 4h29
